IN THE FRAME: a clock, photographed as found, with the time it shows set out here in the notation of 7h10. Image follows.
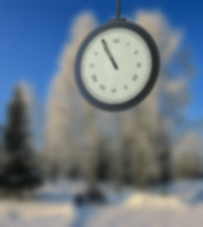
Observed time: 10h55
